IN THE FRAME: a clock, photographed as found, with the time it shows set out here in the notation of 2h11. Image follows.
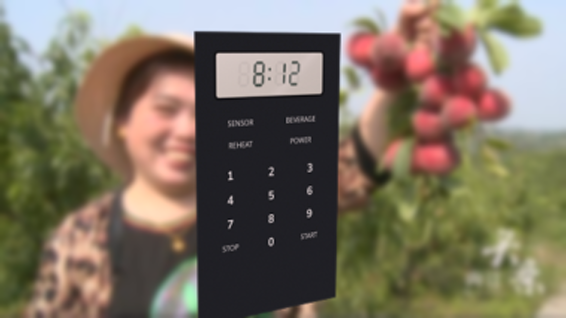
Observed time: 8h12
